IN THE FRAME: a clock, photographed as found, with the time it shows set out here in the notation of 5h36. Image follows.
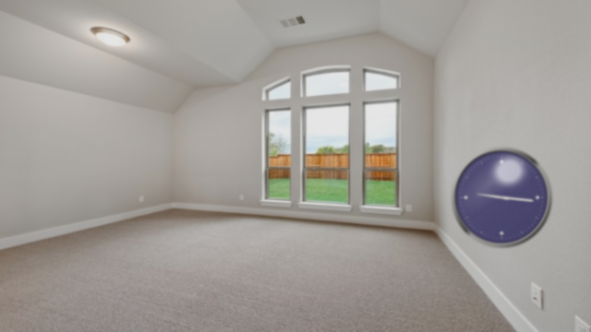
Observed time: 9h16
